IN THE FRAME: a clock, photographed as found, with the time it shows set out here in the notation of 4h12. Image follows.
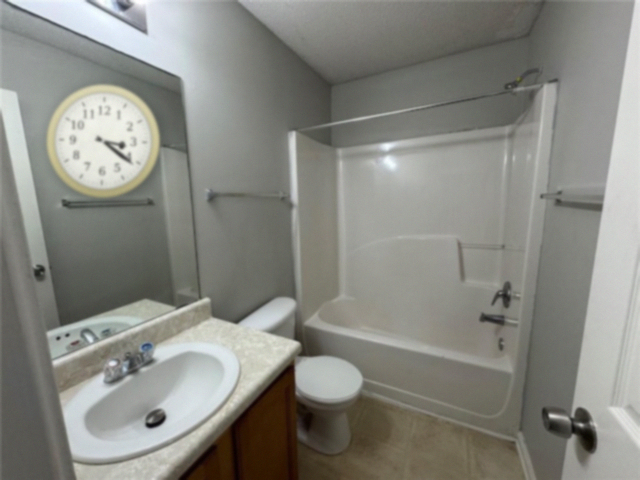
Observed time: 3h21
